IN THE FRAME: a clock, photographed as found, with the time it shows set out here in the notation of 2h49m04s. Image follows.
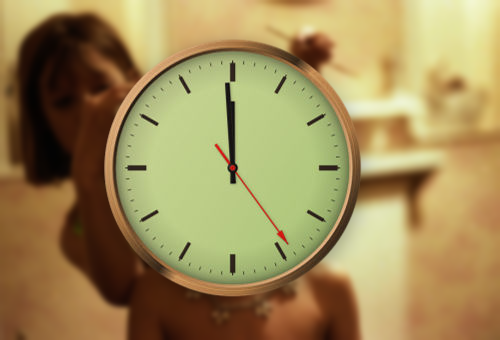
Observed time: 11h59m24s
